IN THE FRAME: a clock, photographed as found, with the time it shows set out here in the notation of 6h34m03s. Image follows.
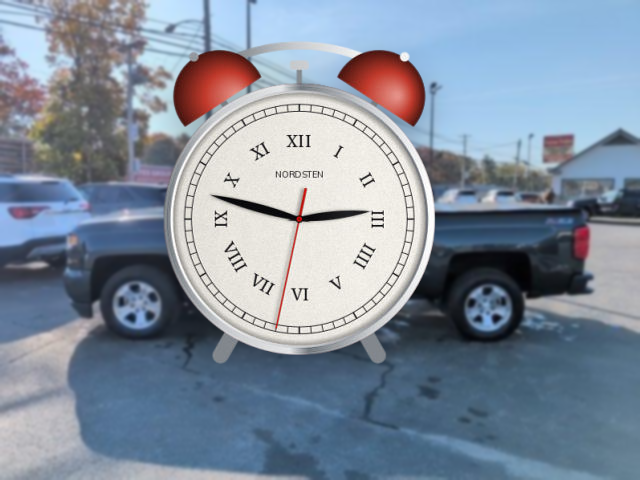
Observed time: 2h47m32s
